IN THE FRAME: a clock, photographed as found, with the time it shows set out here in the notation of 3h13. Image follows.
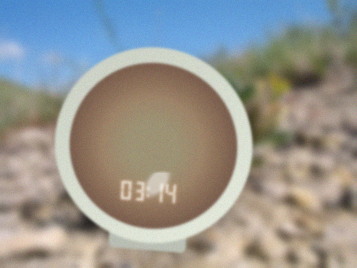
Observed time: 3h14
